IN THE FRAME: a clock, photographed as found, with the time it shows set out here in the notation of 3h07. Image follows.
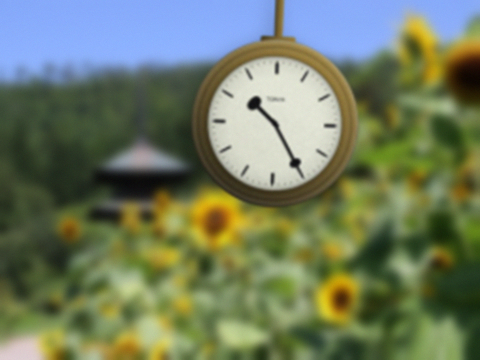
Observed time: 10h25
